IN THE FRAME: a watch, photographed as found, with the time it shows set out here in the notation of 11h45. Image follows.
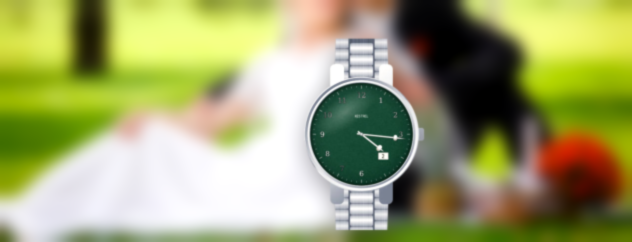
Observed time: 4h16
